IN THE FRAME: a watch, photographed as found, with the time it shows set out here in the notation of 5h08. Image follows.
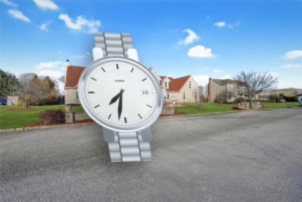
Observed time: 7h32
